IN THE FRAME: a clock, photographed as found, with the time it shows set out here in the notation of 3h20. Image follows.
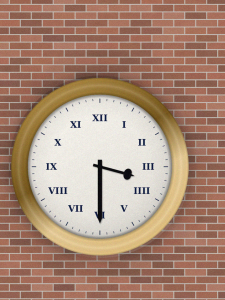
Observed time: 3h30
